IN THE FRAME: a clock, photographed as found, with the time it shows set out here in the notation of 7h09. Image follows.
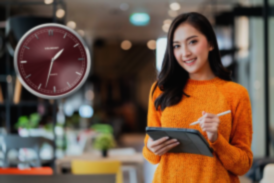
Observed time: 1h33
